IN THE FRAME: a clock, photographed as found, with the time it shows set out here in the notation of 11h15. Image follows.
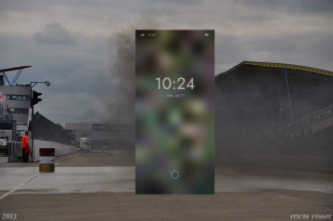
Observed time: 10h24
